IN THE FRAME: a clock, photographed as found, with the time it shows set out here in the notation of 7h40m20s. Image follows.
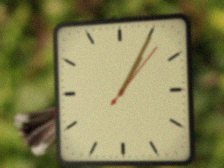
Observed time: 1h05m07s
